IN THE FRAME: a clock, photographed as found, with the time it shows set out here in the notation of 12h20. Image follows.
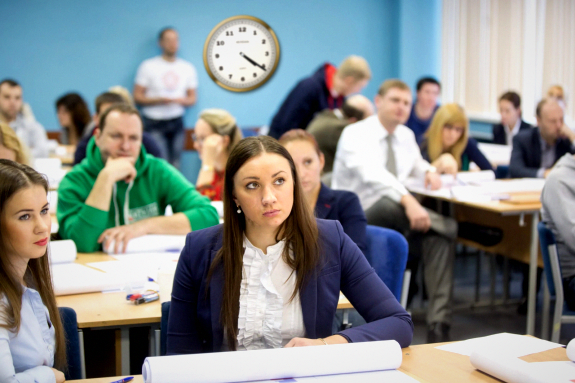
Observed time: 4h21
